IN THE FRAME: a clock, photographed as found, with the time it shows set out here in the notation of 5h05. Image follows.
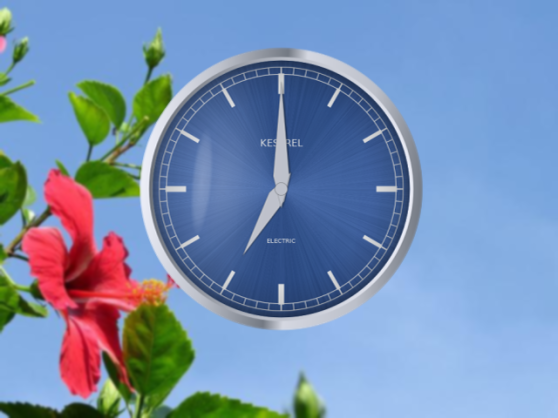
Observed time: 7h00
